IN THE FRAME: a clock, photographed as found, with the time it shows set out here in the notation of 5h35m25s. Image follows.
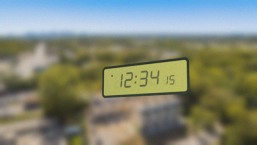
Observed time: 12h34m15s
